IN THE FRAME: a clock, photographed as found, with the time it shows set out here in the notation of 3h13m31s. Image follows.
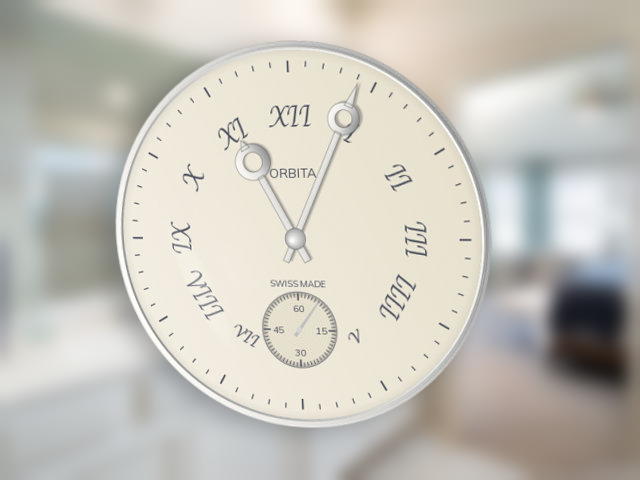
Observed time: 11h04m06s
